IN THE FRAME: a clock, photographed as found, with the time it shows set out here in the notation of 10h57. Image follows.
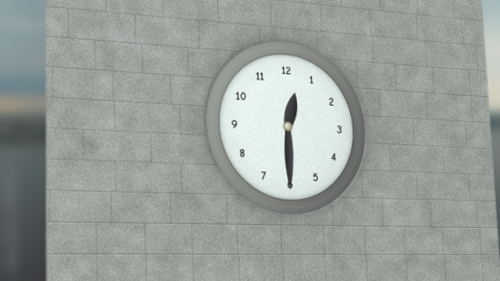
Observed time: 12h30
